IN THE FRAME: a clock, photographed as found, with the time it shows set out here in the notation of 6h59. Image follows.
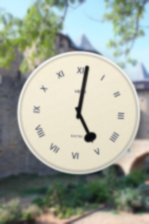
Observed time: 5h01
